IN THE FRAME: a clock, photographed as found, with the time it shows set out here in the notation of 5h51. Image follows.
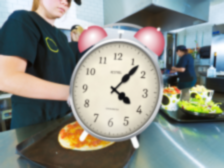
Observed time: 4h07
